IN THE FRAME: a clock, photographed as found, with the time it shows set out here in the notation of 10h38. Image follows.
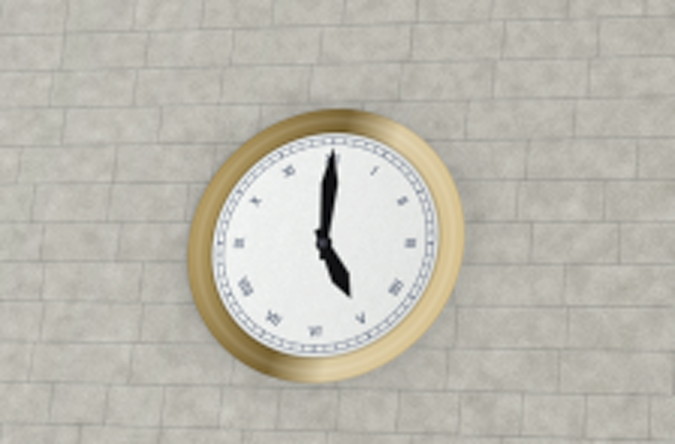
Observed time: 5h00
